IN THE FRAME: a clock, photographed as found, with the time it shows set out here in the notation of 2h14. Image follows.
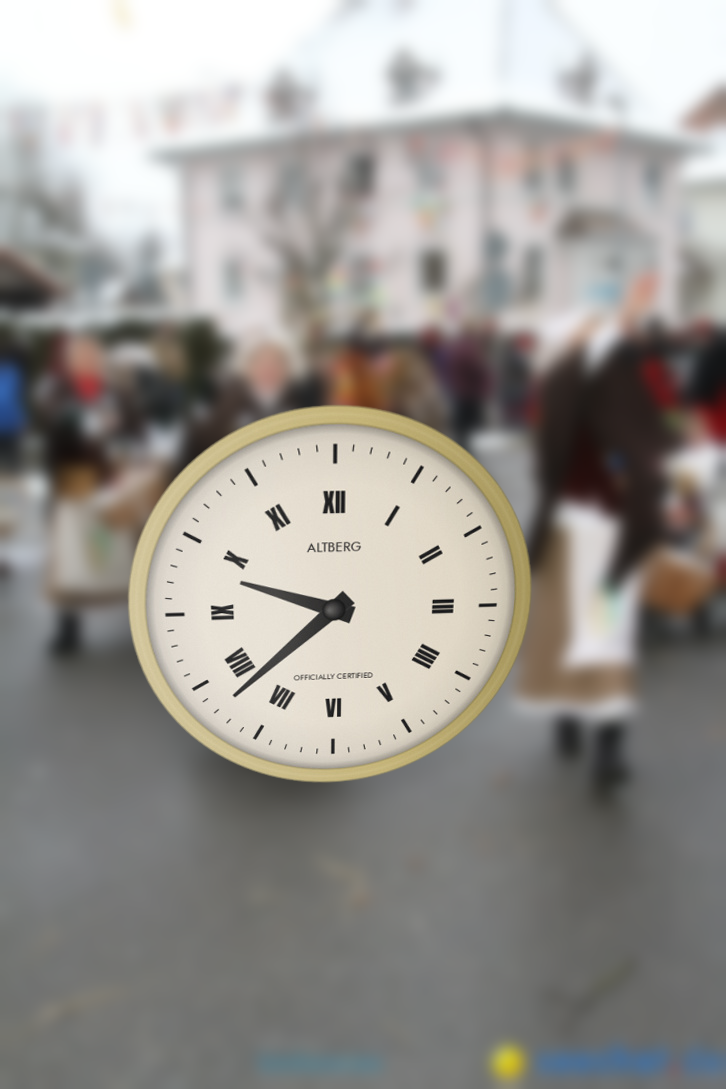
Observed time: 9h38
